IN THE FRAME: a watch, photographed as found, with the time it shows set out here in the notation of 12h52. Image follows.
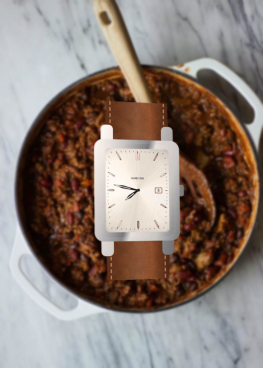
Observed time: 7h47
